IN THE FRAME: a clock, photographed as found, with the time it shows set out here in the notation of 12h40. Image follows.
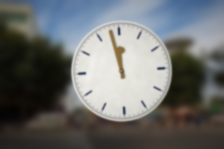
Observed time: 11h58
